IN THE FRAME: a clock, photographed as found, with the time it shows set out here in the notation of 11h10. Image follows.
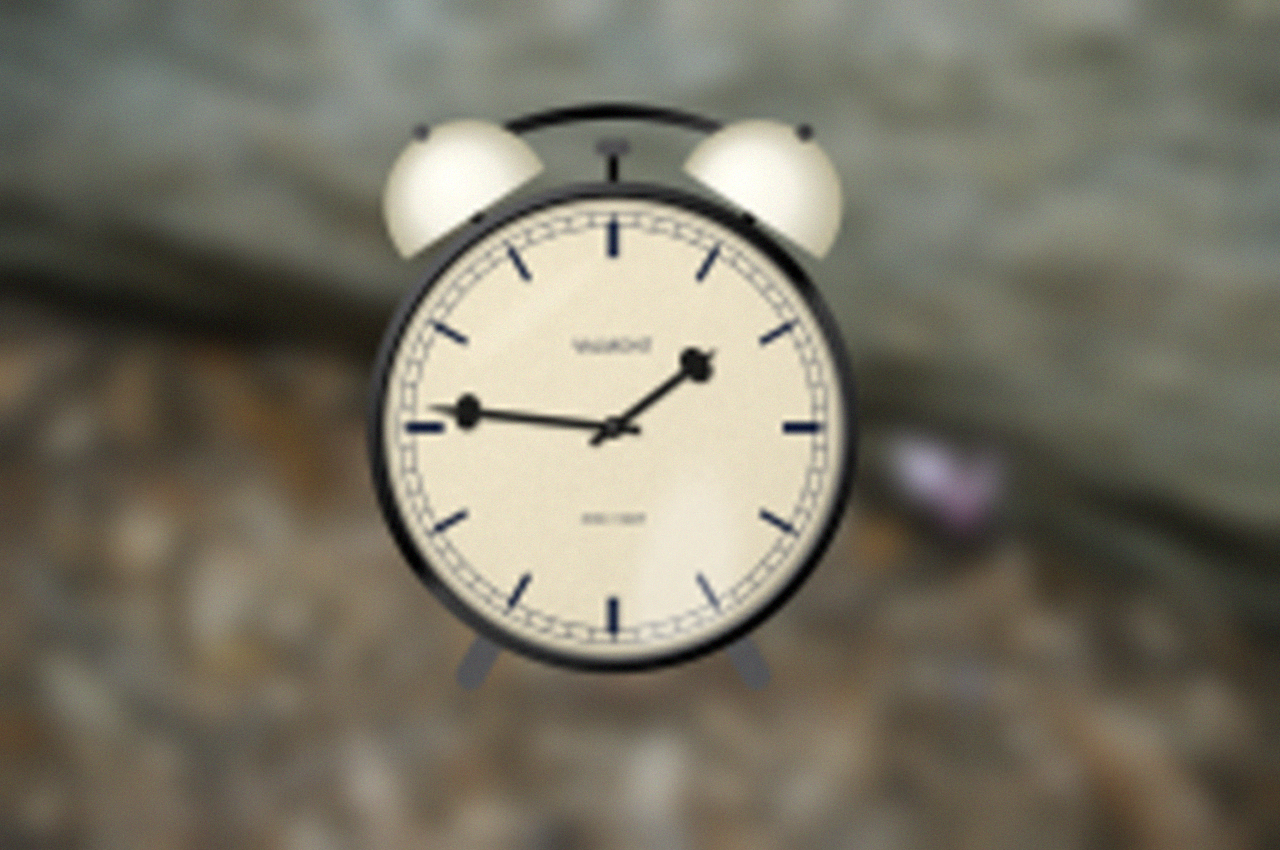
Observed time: 1h46
